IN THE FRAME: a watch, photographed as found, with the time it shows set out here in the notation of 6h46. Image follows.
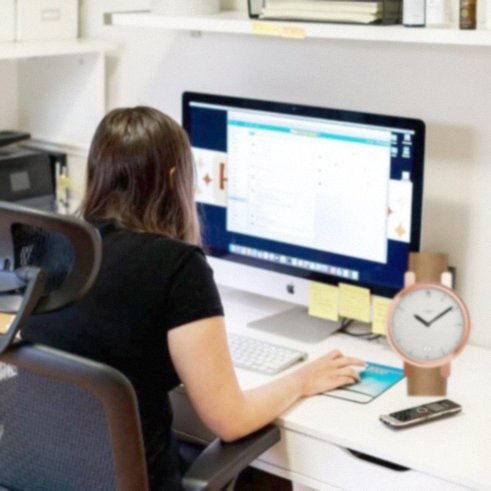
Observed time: 10h09
